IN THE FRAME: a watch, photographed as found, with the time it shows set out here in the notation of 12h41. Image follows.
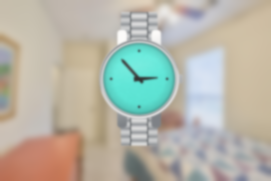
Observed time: 2h53
